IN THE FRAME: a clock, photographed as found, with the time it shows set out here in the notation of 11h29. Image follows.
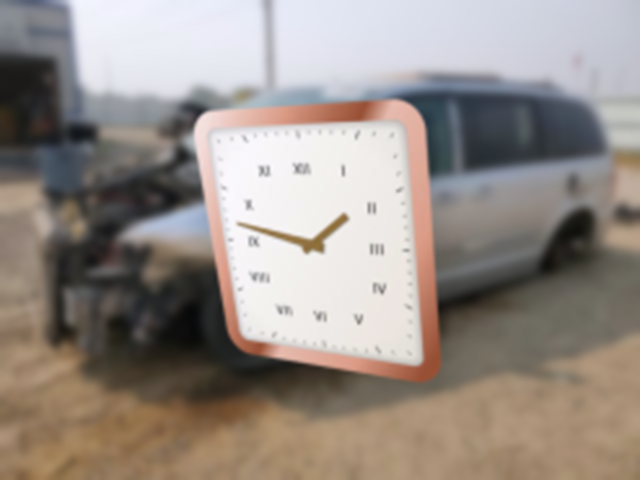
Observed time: 1h47
